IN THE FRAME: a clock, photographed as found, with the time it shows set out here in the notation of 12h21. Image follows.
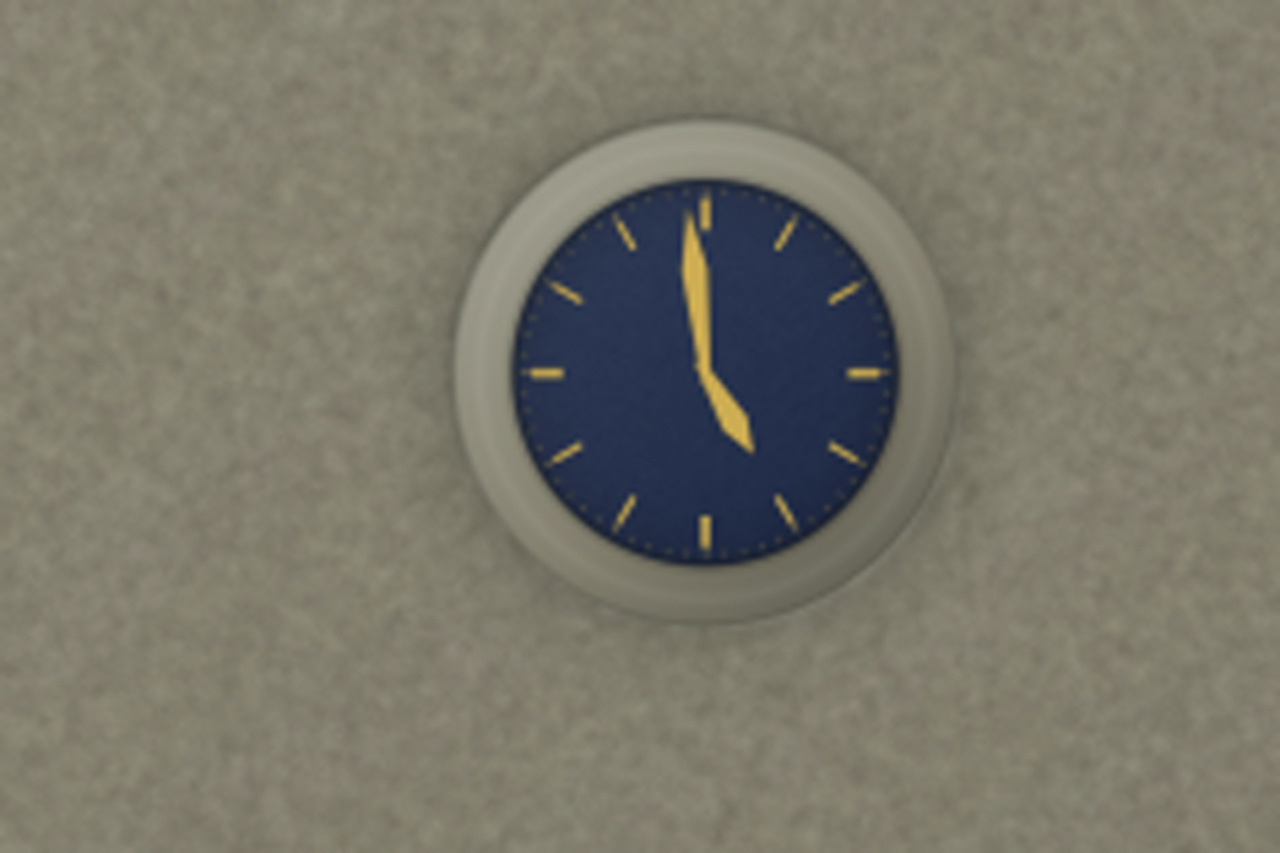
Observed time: 4h59
